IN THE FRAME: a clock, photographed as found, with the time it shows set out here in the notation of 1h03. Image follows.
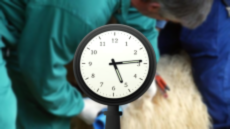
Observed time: 5h14
